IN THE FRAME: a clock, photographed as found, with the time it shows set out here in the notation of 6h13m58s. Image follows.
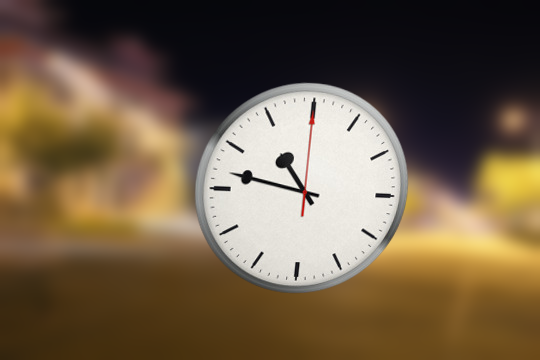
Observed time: 10h47m00s
